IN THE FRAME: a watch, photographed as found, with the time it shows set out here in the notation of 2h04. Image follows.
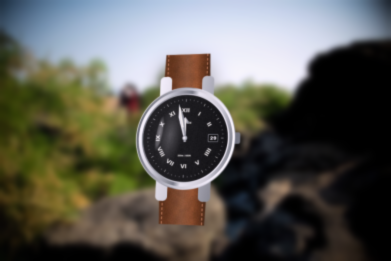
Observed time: 11h58
